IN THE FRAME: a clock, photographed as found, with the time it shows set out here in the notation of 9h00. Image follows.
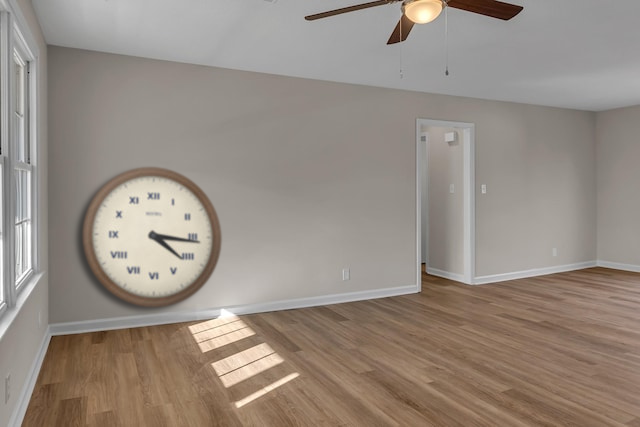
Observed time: 4h16
